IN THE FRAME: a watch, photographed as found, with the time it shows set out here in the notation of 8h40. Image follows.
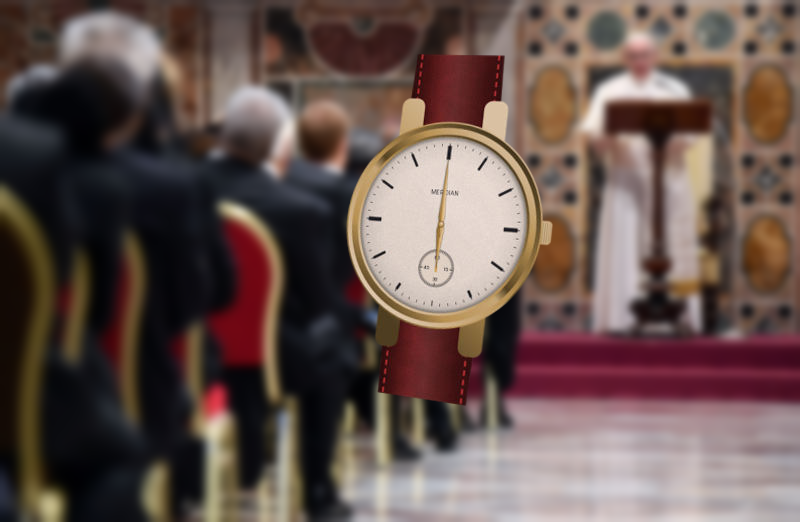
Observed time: 6h00
